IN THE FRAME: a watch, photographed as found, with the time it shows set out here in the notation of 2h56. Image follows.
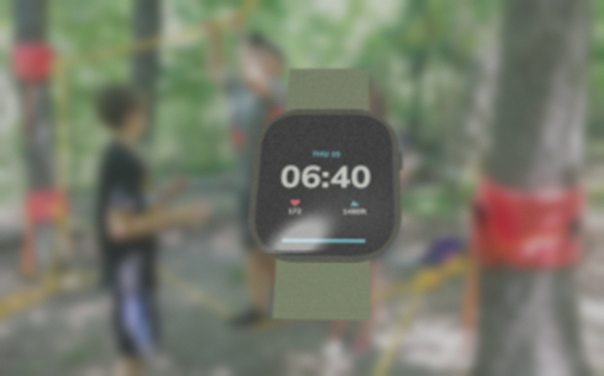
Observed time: 6h40
